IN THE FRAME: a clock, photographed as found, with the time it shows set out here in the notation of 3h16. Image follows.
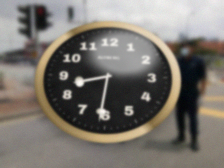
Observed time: 8h31
